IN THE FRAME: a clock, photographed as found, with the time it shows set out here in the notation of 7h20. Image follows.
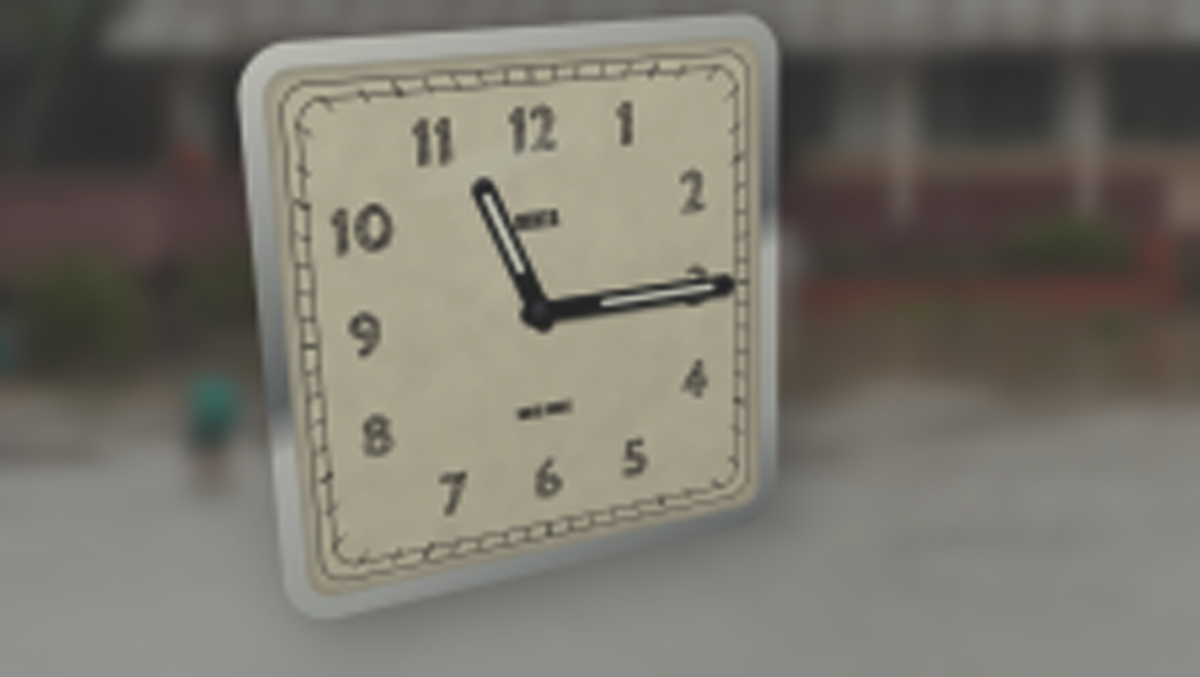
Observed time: 11h15
